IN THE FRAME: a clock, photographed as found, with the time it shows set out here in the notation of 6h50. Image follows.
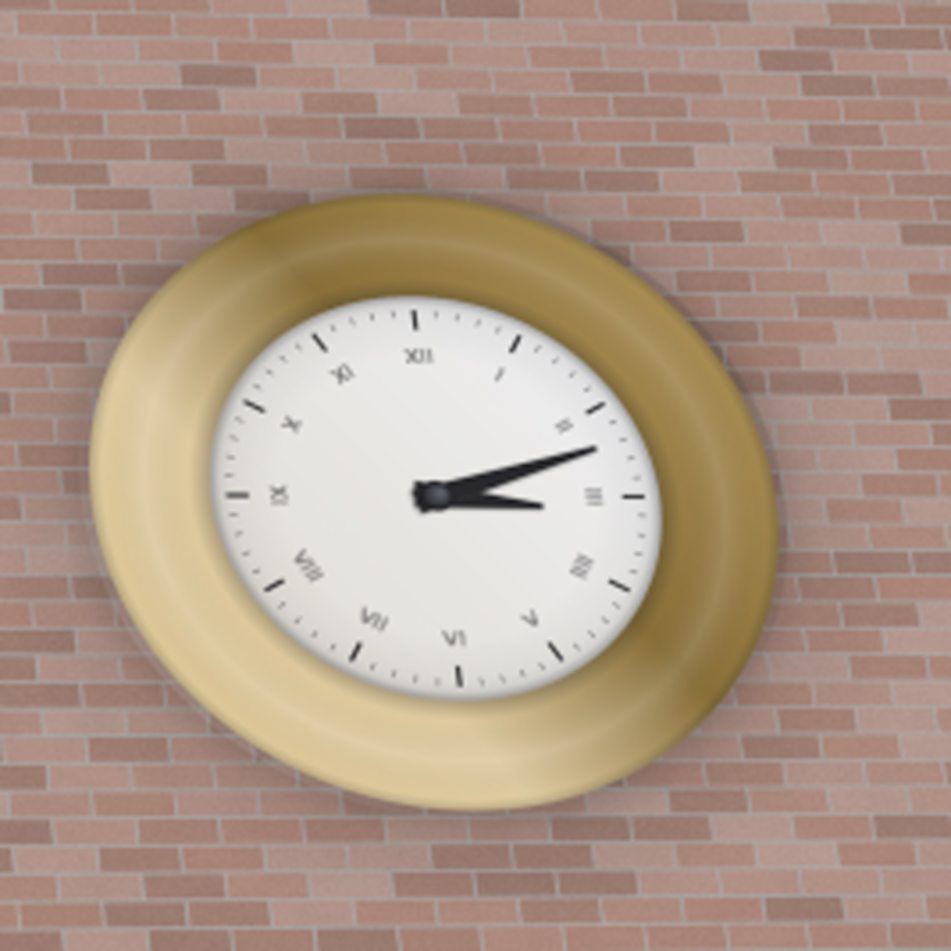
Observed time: 3h12
